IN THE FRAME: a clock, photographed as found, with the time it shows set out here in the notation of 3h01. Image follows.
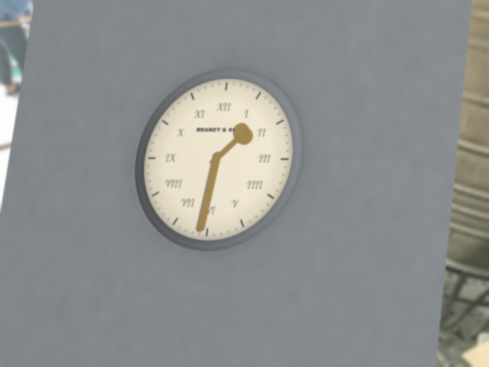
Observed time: 1h31
